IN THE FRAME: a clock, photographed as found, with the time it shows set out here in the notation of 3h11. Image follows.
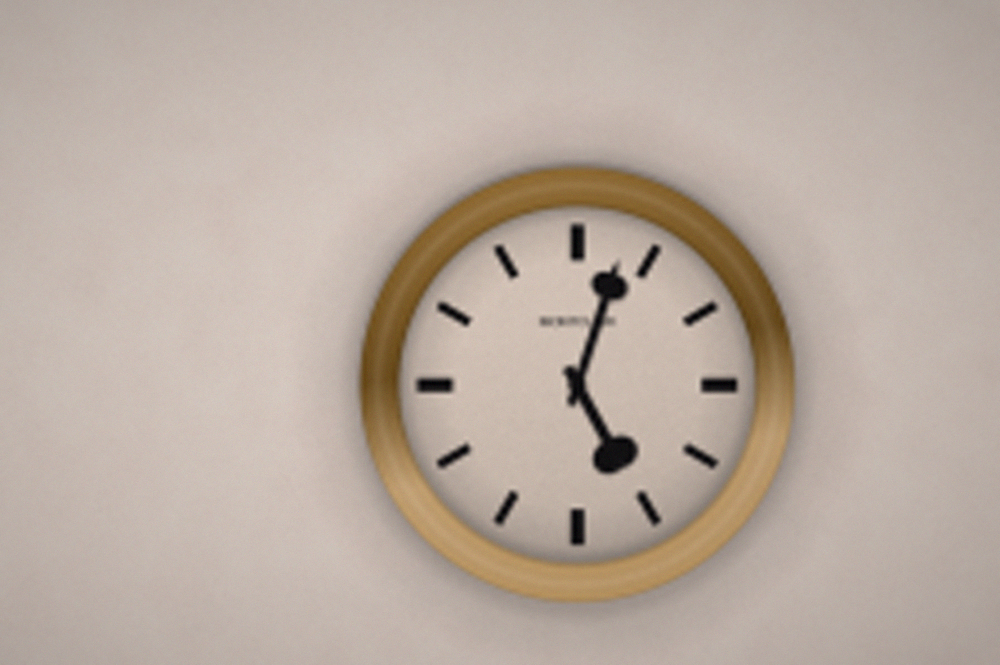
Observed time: 5h03
